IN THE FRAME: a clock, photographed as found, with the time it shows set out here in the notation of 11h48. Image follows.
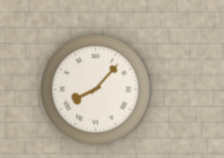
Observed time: 8h07
